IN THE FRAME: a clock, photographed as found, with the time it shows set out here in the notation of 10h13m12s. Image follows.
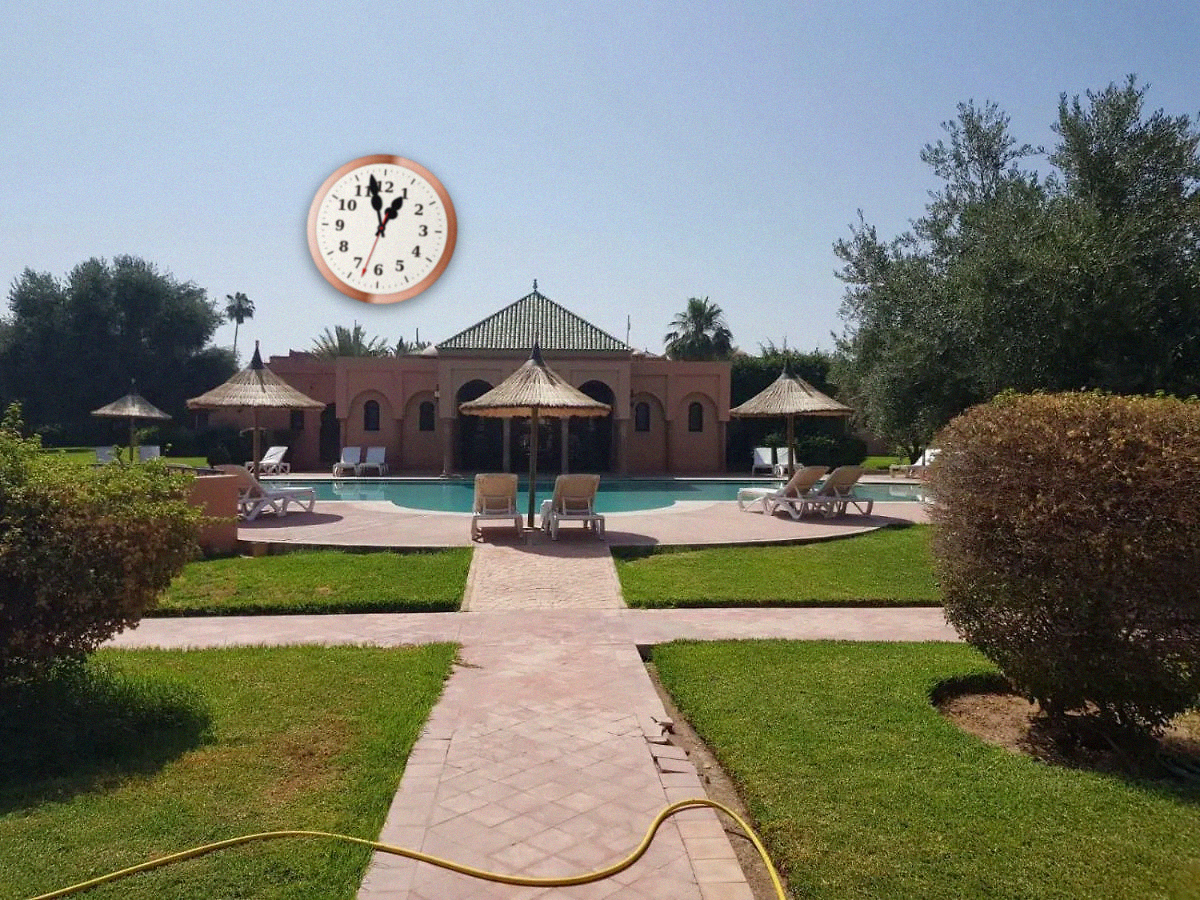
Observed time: 12h57m33s
